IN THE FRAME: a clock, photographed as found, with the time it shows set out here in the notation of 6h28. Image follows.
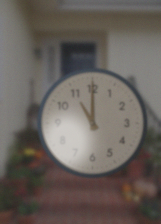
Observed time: 11h00
